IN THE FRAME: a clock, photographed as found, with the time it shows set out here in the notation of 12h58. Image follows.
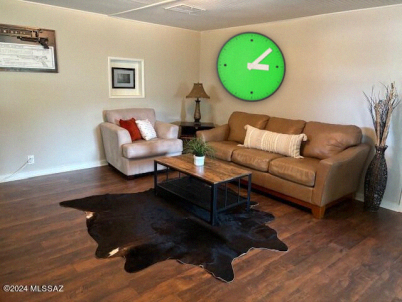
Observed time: 3h08
